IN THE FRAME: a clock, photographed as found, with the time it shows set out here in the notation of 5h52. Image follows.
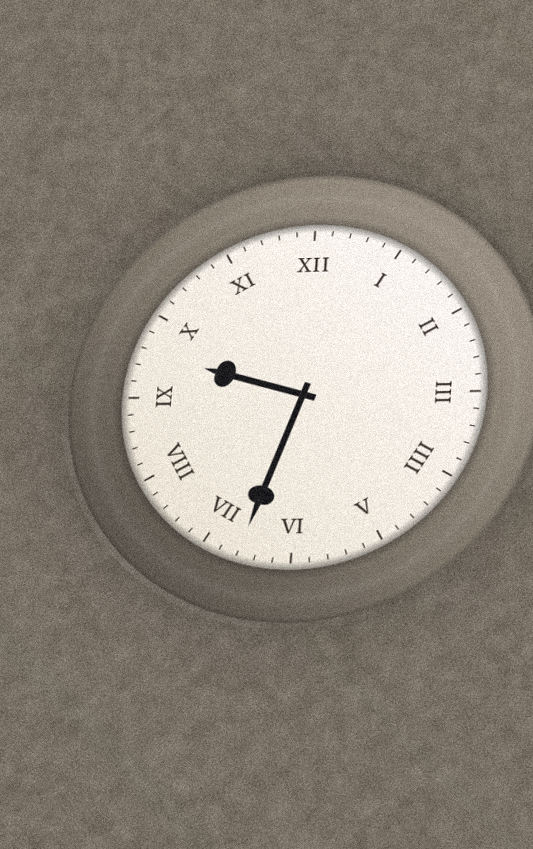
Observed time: 9h33
